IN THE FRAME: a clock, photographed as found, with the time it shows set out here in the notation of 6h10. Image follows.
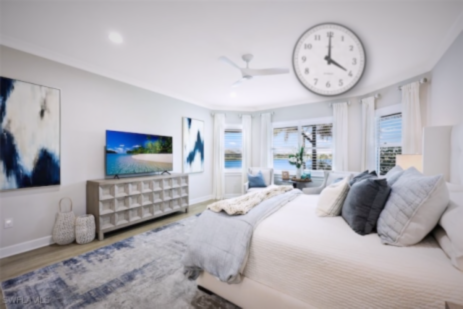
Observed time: 4h00
